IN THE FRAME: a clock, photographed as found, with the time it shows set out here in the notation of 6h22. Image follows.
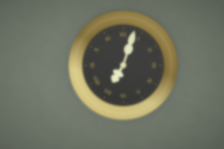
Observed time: 7h03
